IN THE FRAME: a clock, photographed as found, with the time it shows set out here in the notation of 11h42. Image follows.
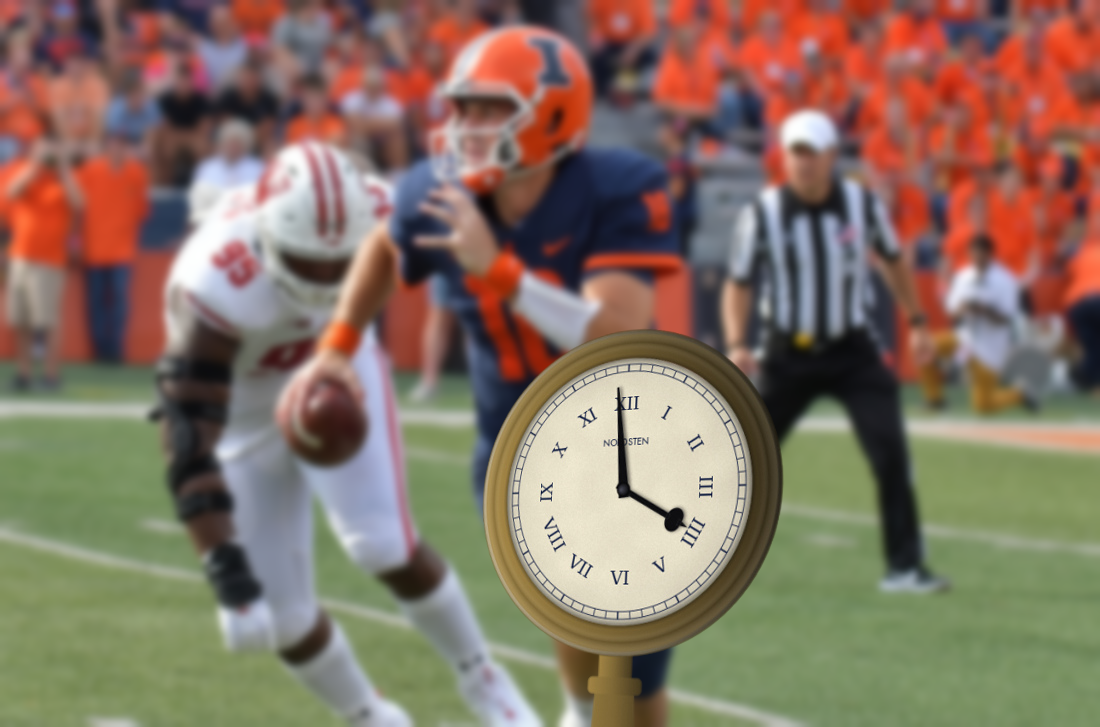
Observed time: 3h59
